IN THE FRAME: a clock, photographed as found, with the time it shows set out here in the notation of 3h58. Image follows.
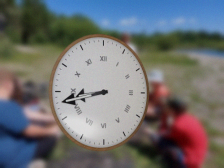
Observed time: 8h43
